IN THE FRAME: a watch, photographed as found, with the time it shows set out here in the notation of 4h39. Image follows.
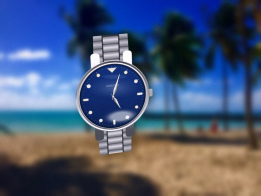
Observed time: 5h03
